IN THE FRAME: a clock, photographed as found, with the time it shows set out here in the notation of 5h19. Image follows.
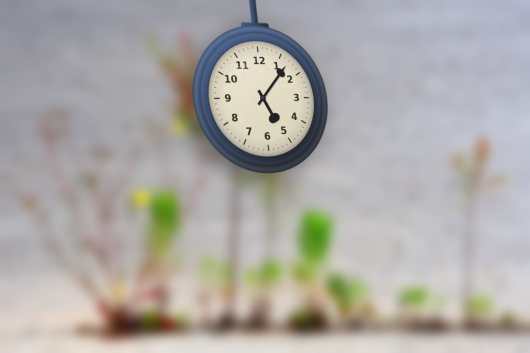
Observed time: 5h07
